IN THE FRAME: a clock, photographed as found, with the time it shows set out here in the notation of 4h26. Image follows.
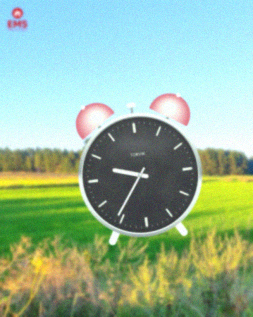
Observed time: 9h36
